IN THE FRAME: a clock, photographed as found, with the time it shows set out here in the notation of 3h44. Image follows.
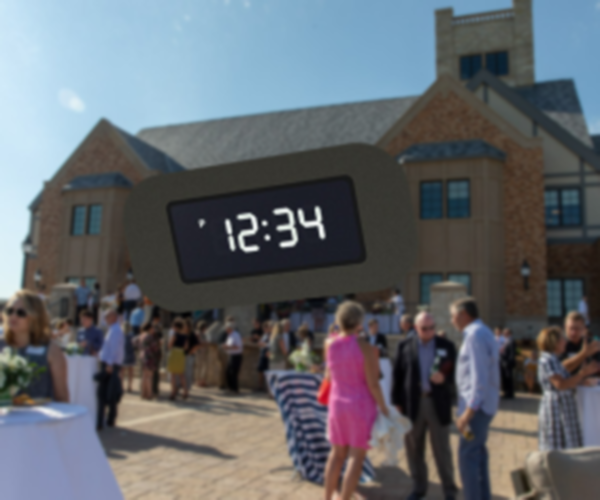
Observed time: 12h34
